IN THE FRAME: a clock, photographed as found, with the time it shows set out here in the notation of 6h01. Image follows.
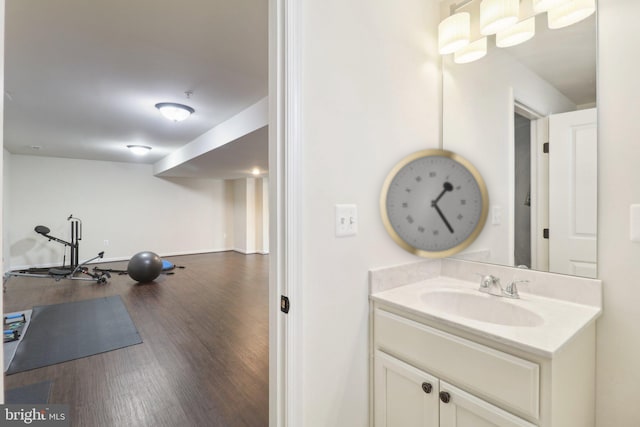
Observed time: 1h25
